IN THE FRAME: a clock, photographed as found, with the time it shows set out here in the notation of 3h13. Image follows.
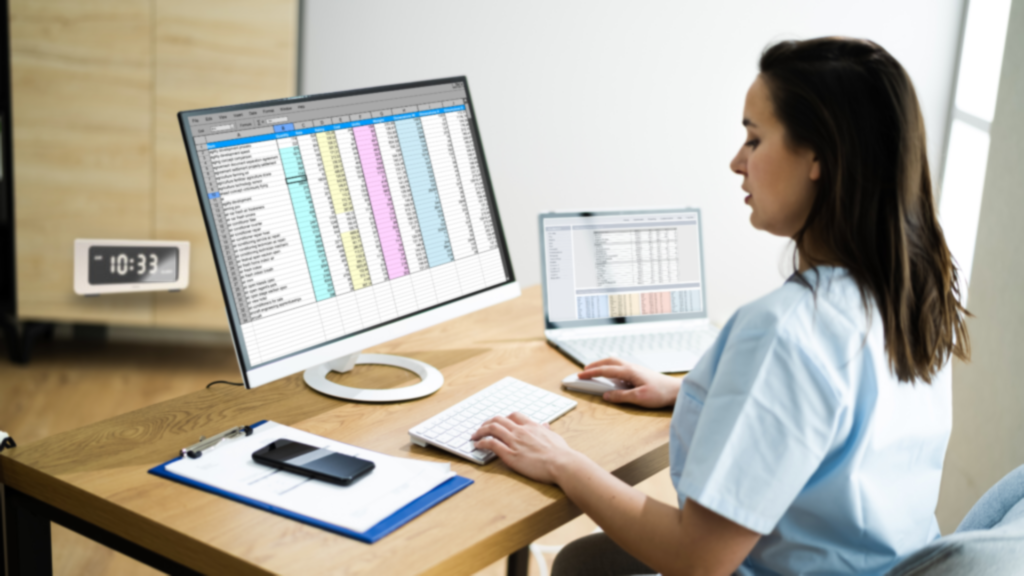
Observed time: 10h33
